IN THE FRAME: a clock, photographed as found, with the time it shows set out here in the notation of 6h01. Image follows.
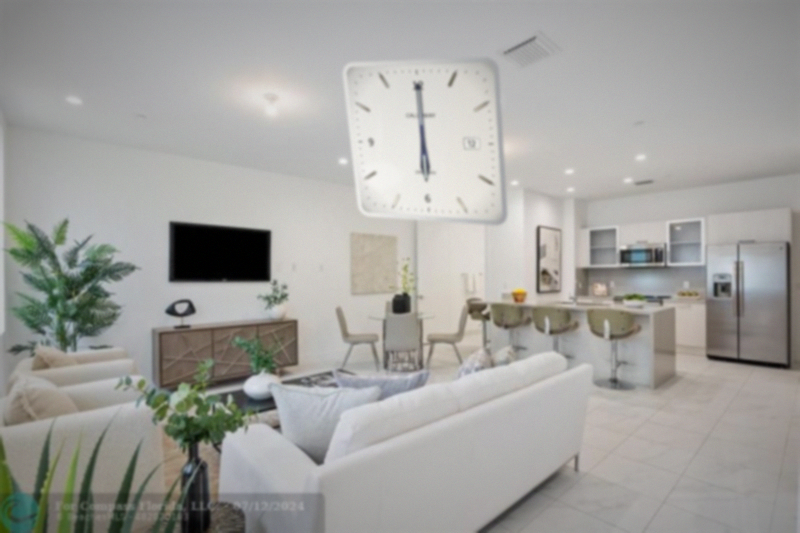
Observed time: 6h00
